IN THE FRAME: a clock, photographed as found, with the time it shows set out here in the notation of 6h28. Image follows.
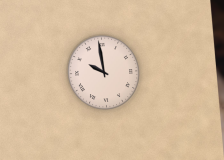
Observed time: 9h59
